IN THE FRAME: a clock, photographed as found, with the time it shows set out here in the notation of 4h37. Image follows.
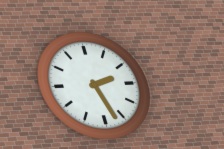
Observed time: 2h27
